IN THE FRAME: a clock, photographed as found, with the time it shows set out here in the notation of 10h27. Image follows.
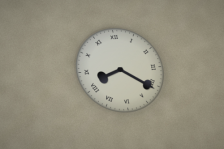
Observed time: 8h21
